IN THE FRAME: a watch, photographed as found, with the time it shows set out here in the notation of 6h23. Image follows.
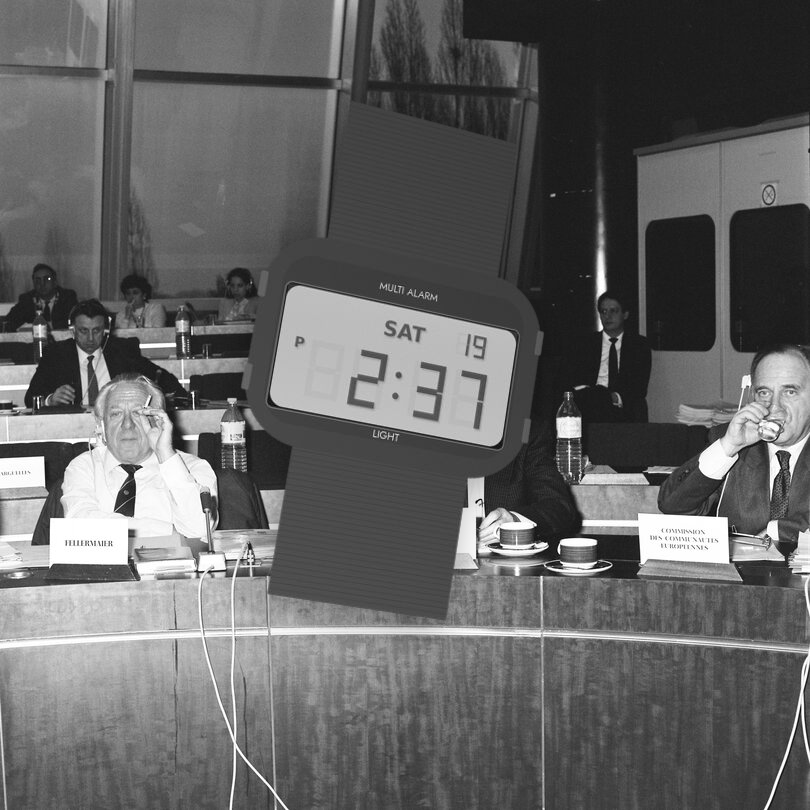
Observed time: 2h37
